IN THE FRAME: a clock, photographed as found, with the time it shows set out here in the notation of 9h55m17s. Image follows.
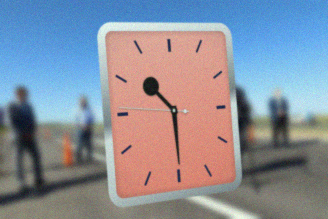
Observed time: 10h29m46s
